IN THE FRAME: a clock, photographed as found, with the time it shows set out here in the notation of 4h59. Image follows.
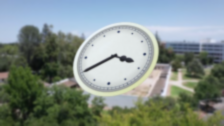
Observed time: 3h40
